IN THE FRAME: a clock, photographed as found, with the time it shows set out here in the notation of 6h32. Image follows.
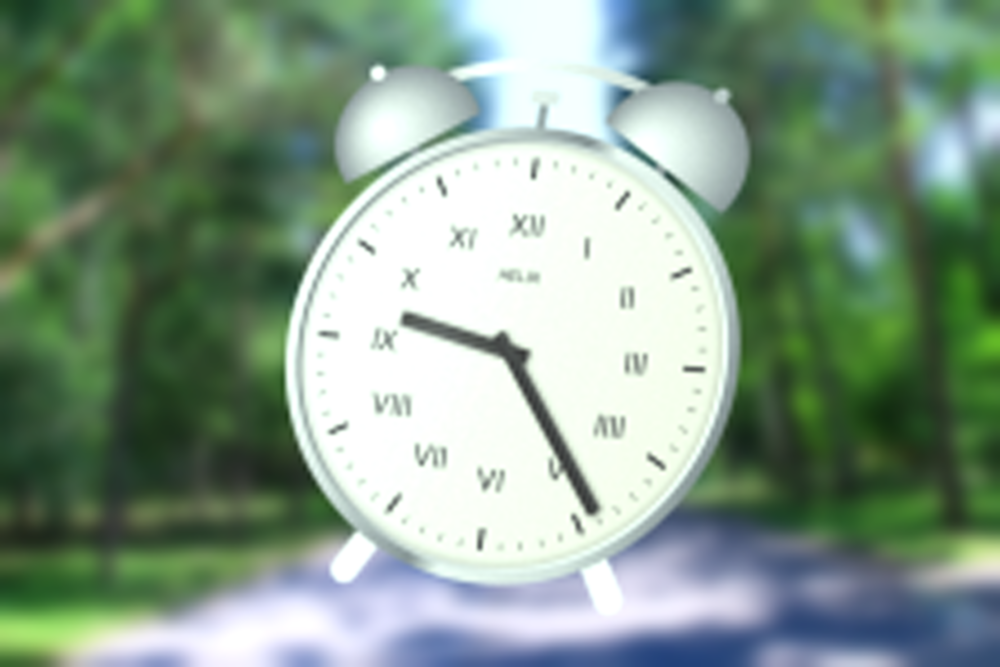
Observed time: 9h24
